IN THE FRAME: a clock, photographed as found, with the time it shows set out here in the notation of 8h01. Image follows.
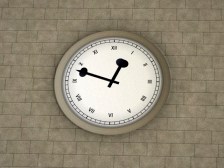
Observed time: 12h48
